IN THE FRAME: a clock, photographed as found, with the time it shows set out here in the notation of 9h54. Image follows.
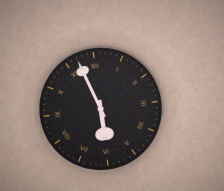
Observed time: 5h57
